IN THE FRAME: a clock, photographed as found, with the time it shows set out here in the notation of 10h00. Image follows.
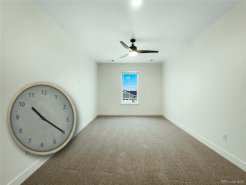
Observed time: 10h20
